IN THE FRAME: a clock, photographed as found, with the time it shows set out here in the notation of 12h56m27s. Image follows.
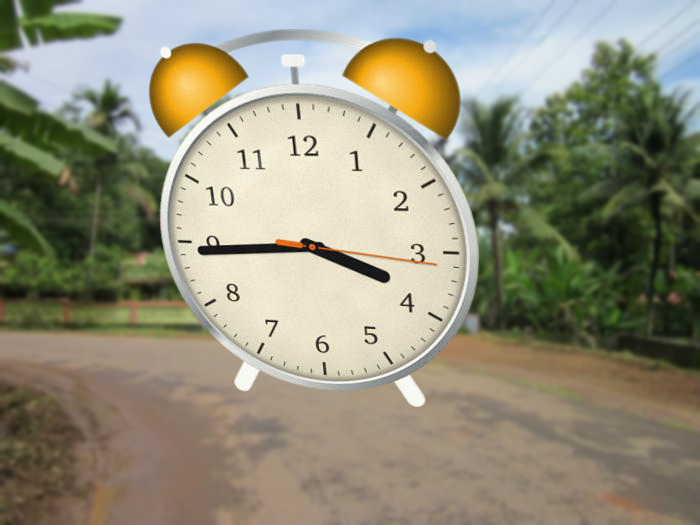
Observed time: 3h44m16s
